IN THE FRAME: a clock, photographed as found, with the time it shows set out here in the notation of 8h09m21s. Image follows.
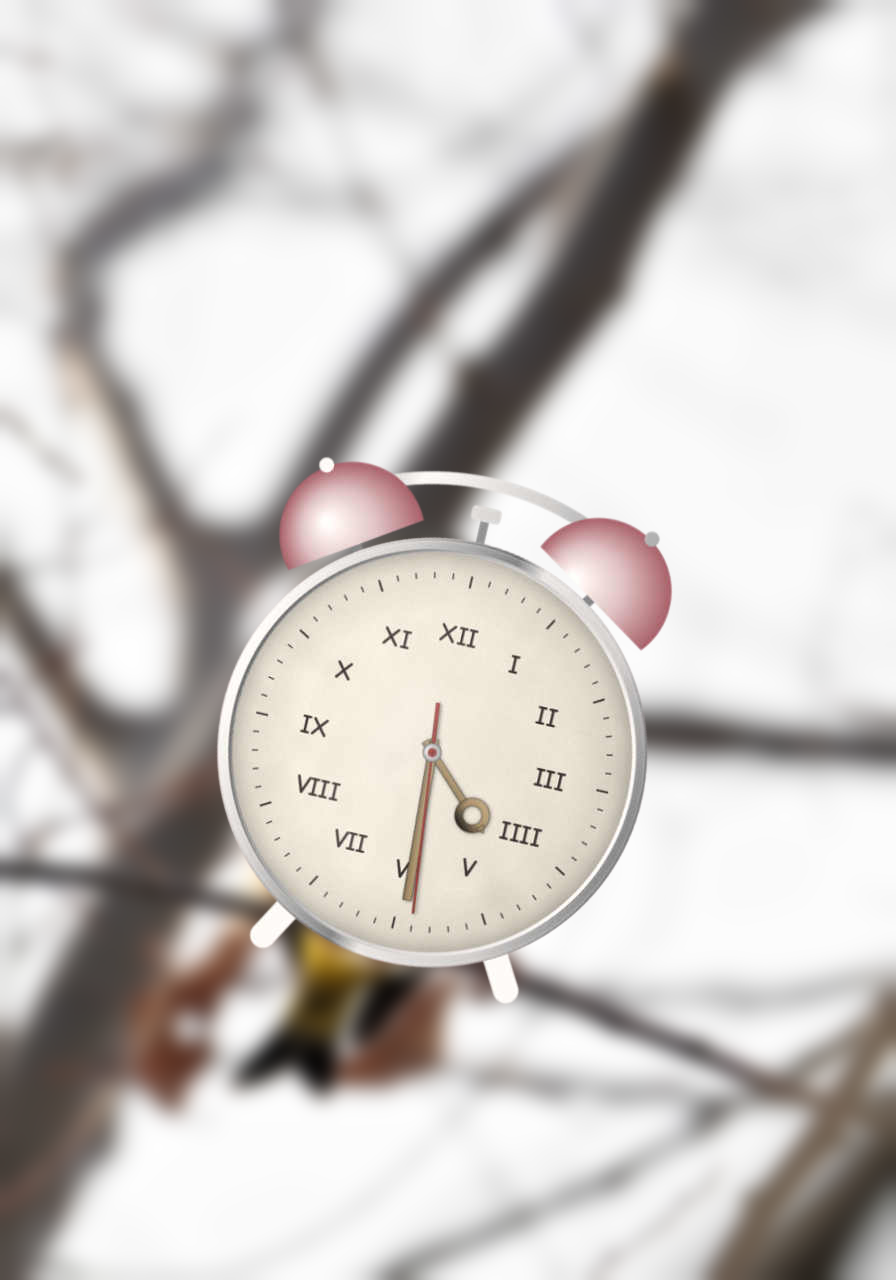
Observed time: 4h29m29s
